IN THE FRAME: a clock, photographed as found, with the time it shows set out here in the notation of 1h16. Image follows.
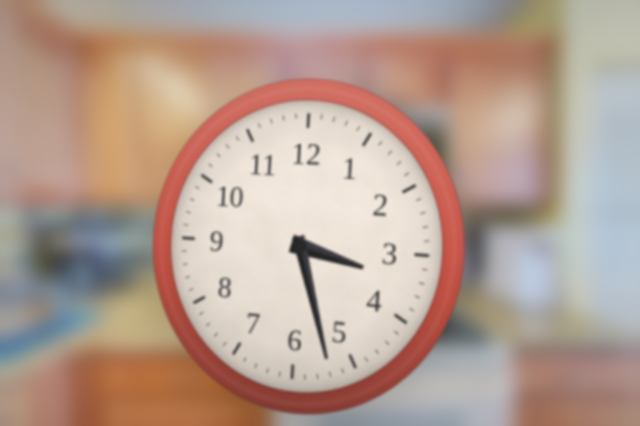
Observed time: 3h27
